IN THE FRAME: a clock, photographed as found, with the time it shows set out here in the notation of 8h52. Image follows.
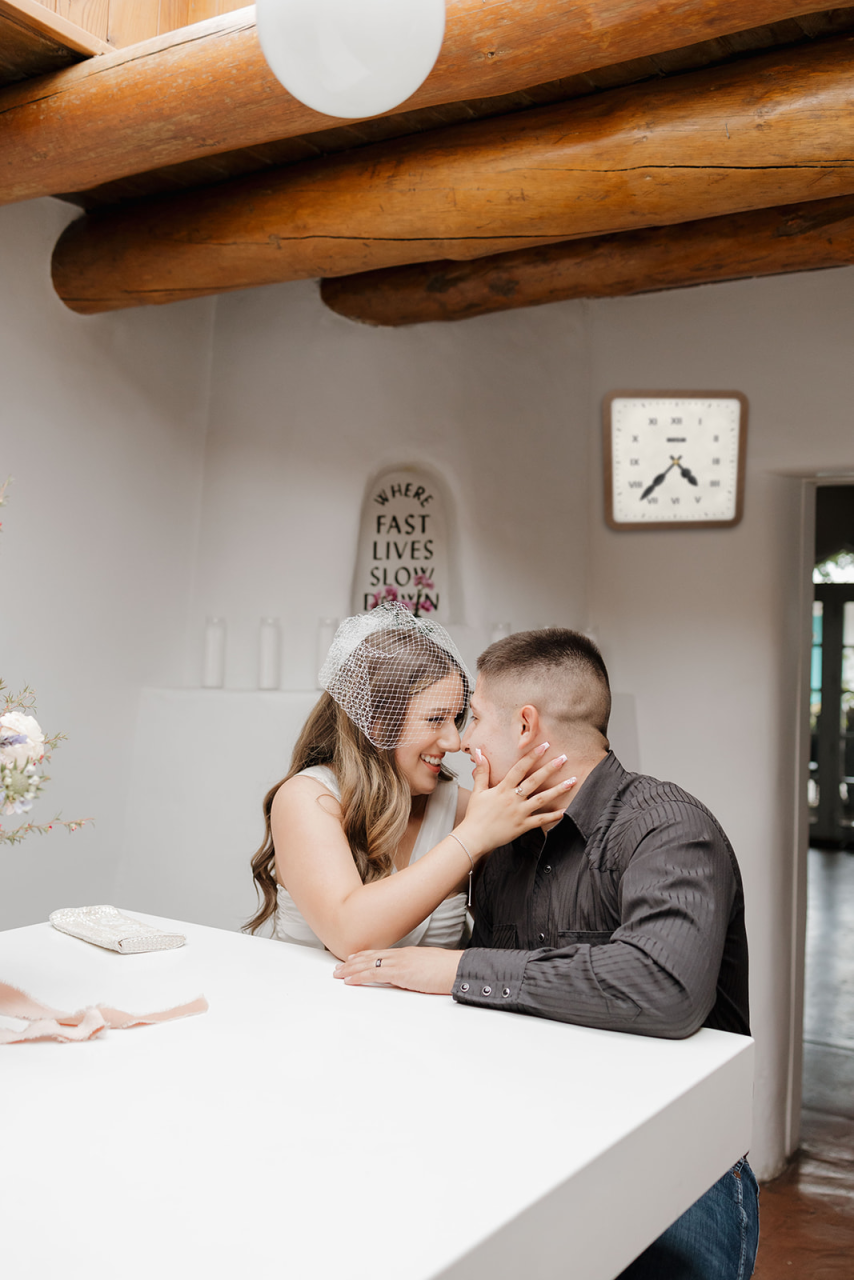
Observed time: 4h37
